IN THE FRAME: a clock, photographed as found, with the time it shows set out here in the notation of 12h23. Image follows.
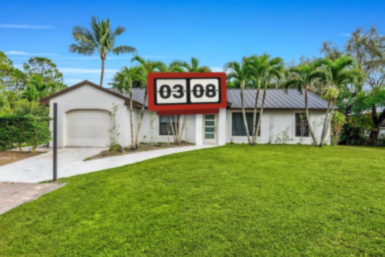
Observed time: 3h08
